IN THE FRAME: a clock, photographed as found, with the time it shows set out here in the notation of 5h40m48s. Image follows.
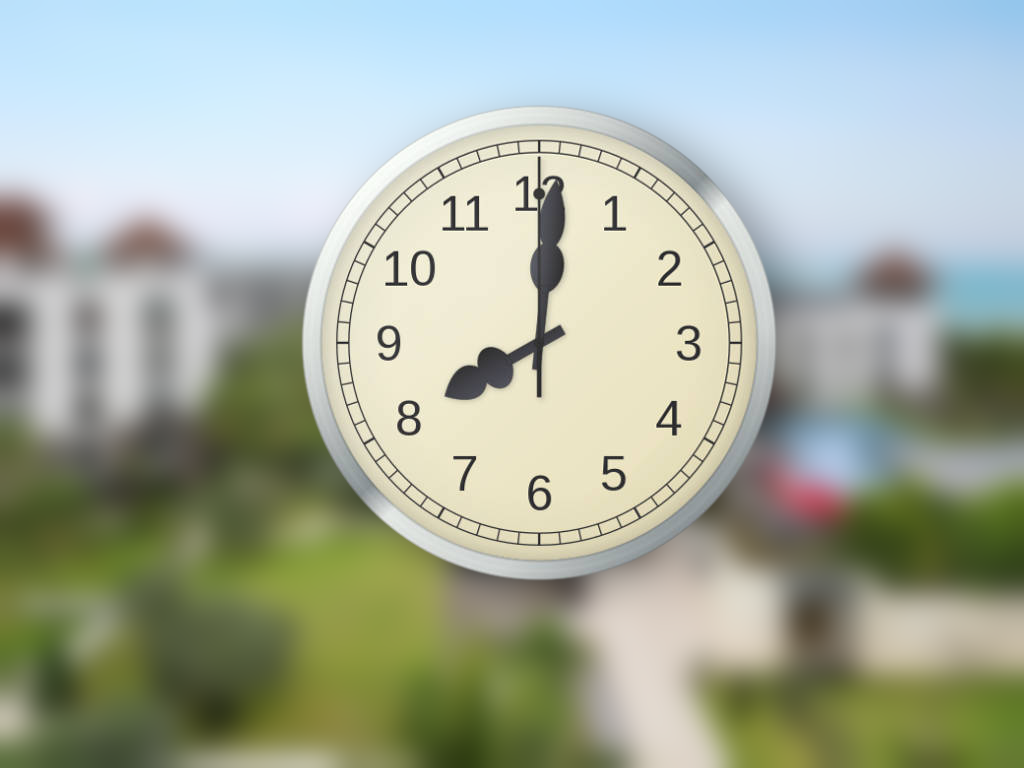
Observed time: 8h01m00s
